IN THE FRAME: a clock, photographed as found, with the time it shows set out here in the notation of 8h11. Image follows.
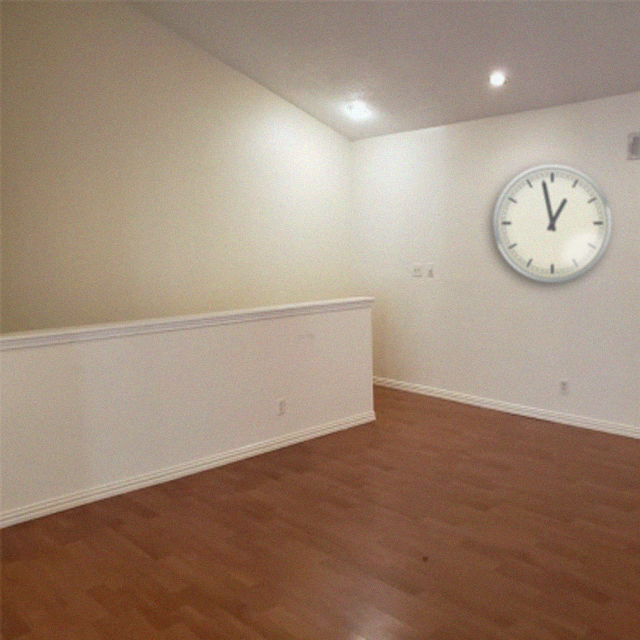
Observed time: 12h58
